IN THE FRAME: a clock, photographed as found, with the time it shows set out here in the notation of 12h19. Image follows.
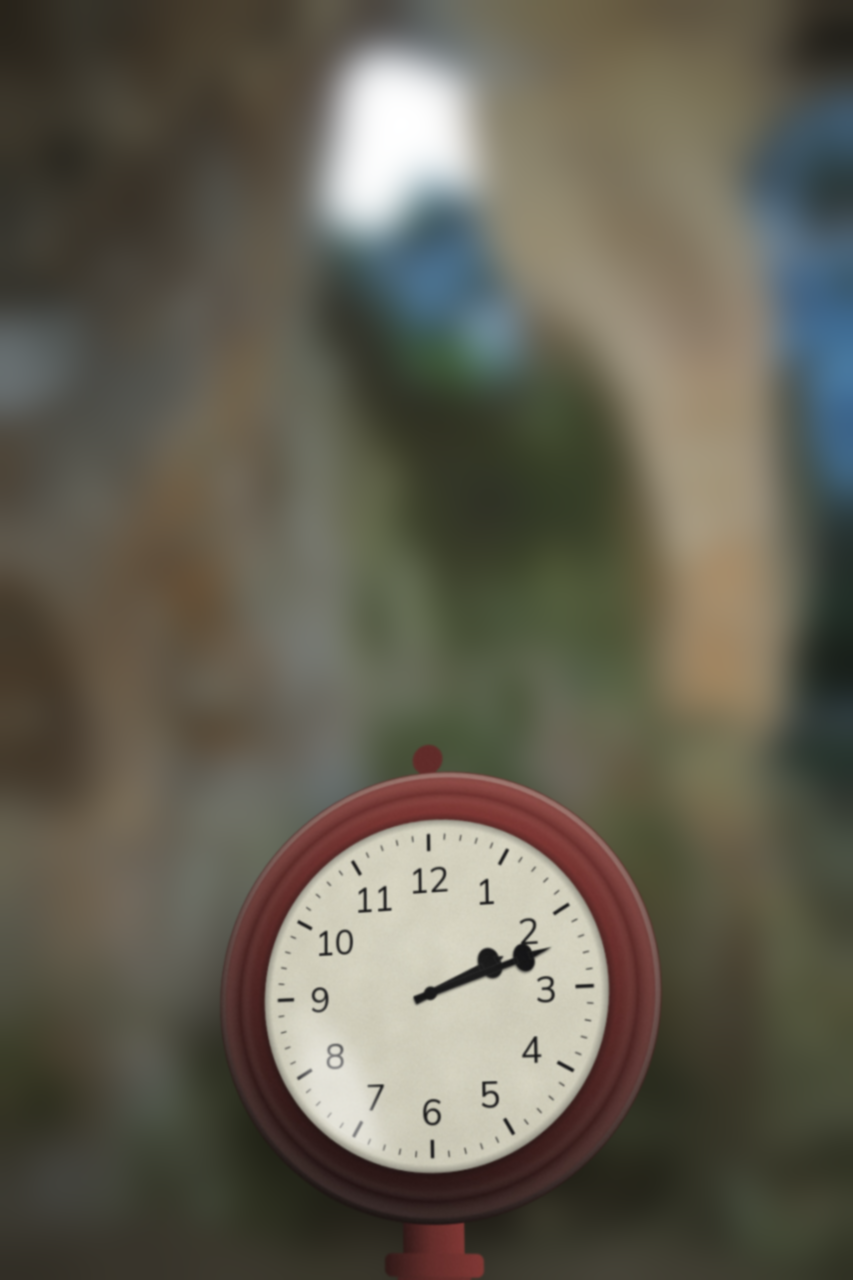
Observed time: 2h12
